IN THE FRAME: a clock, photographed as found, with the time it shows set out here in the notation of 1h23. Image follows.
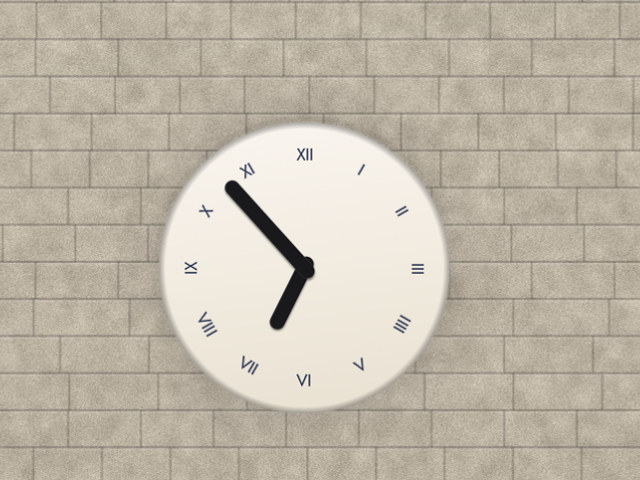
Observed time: 6h53
